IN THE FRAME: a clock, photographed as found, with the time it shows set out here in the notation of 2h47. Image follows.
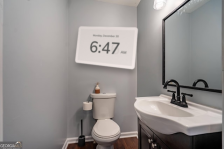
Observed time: 6h47
